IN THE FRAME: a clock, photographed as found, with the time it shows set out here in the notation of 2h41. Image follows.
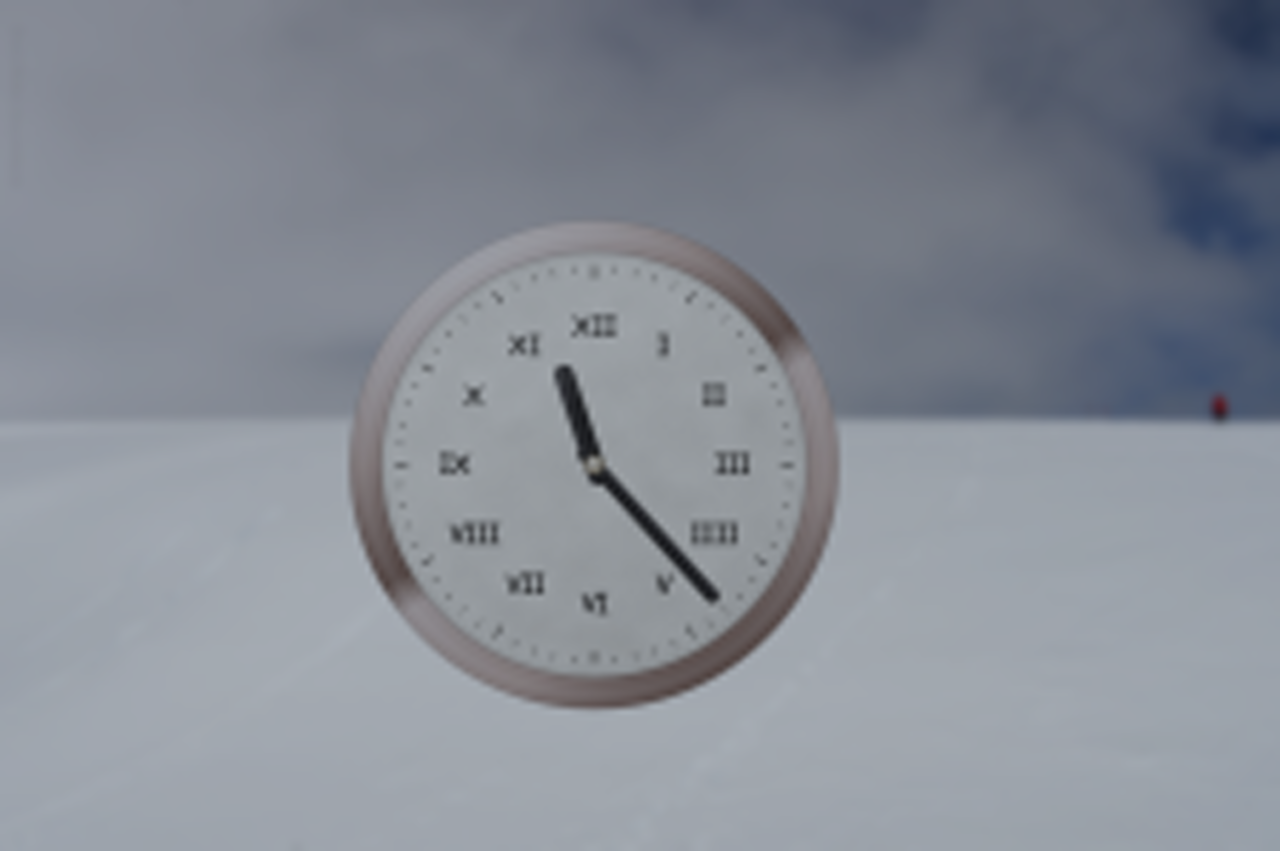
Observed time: 11h23
